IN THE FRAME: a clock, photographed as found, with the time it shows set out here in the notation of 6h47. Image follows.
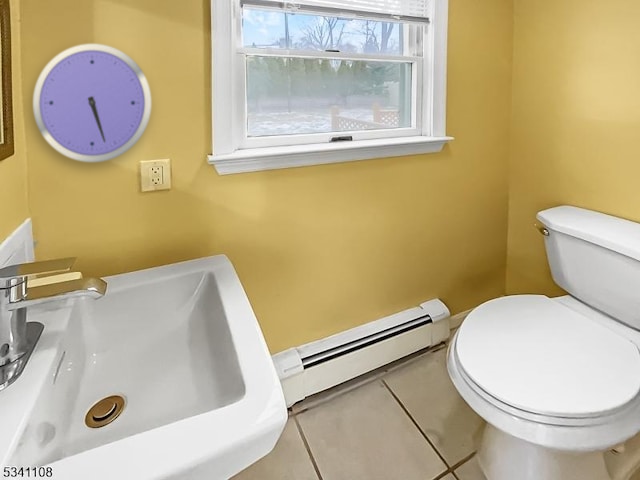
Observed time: 5h27
